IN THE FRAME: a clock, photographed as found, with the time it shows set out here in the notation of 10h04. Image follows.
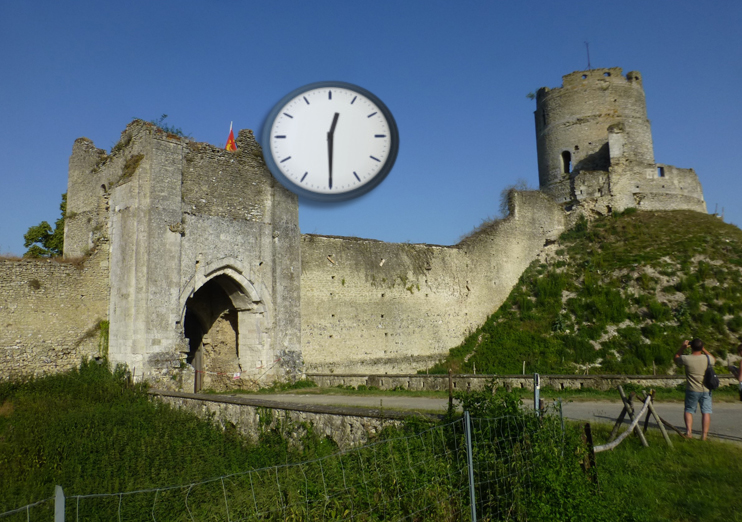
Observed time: 12h30
